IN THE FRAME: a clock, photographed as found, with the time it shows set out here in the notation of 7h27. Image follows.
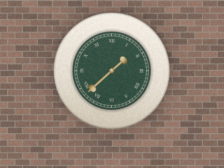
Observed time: 1h38
